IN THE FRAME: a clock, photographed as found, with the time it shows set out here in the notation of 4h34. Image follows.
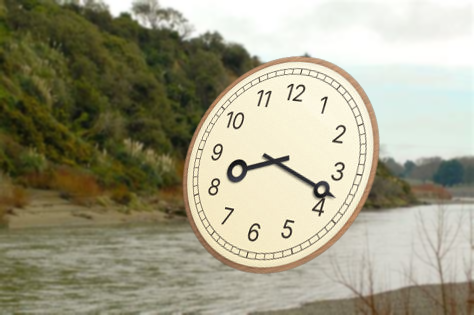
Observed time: 8h18
